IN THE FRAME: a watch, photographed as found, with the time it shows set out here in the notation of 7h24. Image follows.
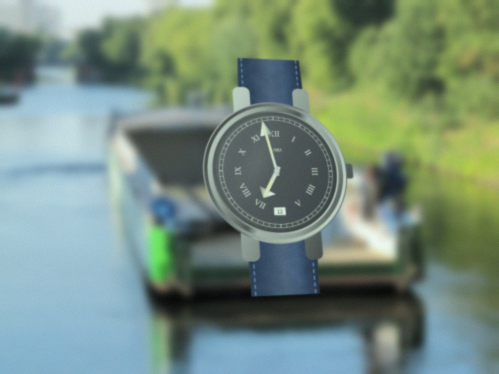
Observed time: 6h58
